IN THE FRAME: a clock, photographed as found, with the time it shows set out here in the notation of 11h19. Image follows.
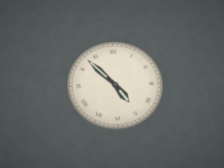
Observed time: 4h53
